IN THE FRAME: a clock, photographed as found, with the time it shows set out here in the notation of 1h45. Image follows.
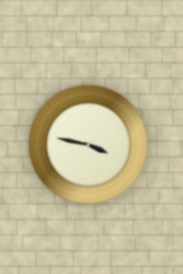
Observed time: 3h47
